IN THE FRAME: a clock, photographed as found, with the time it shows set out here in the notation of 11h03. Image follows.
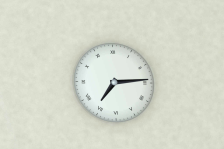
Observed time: 7h14
